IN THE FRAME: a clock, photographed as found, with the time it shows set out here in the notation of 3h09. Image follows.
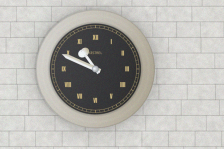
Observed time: 10h49
